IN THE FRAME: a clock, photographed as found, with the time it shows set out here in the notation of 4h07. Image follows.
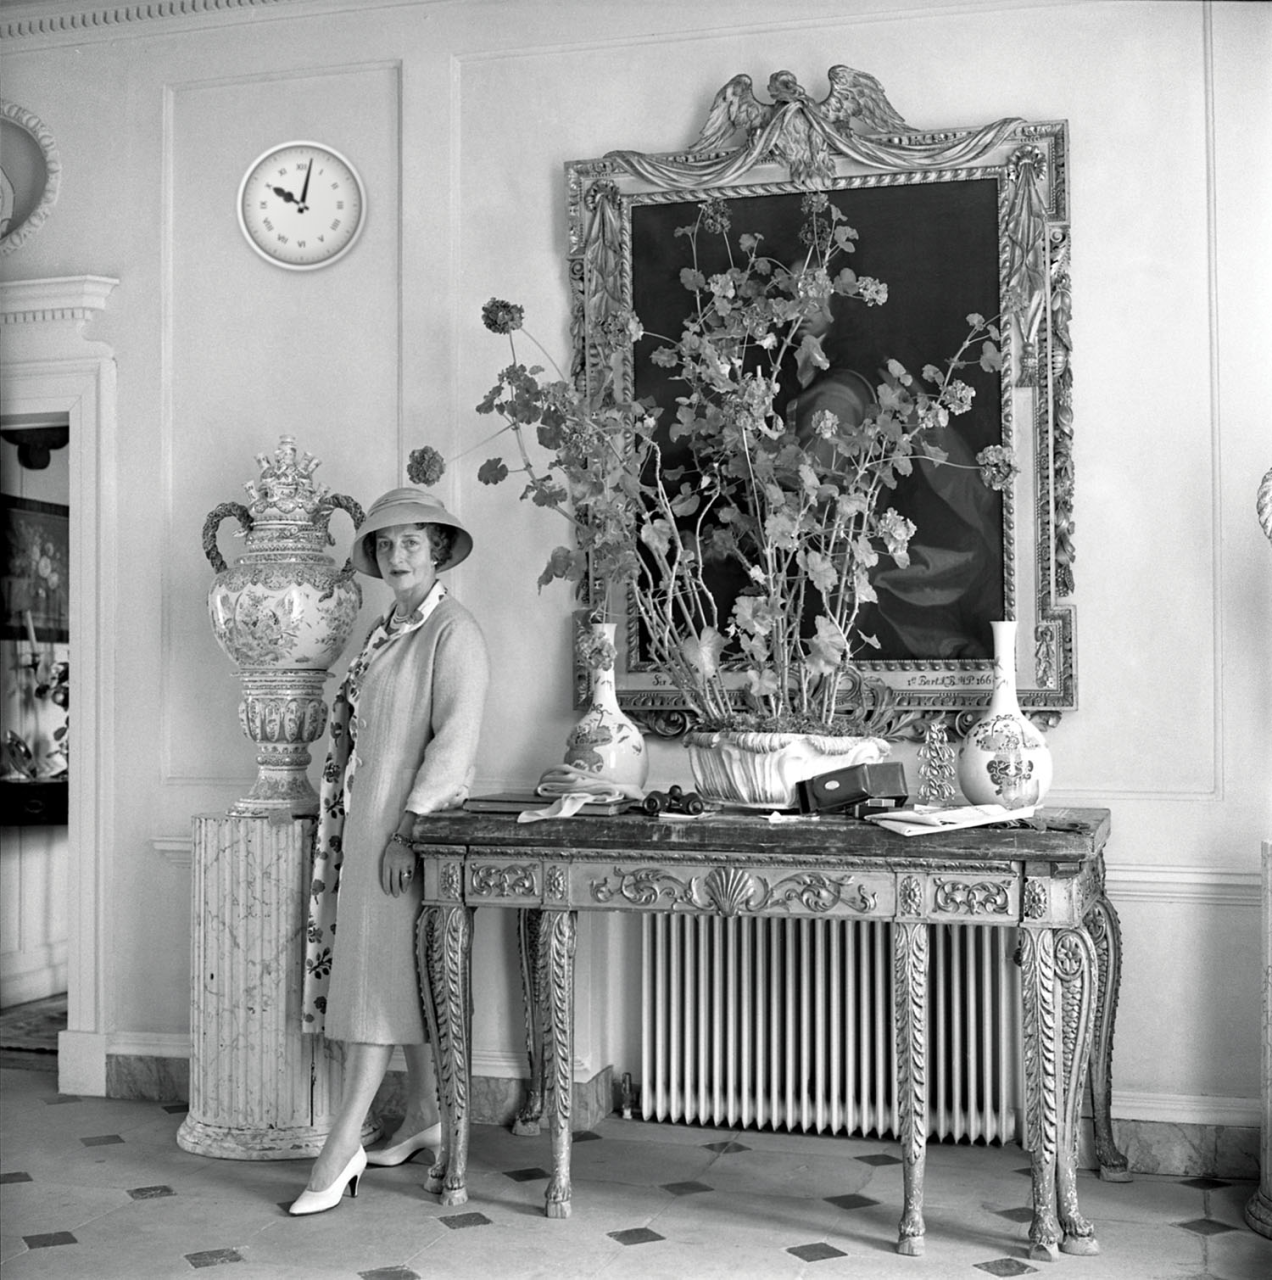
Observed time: 10h02
